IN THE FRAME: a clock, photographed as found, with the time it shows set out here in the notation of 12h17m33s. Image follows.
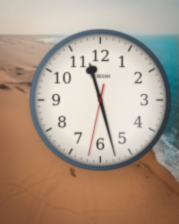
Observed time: 11h27m32s
